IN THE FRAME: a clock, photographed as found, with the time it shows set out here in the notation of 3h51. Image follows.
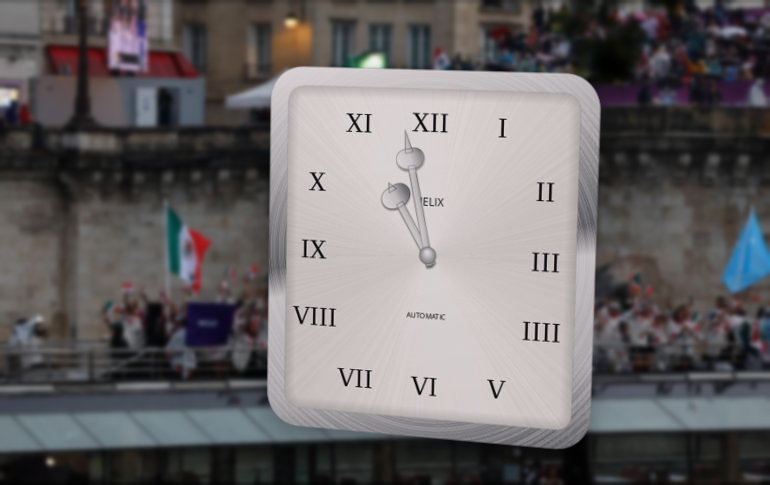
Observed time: 10h58
